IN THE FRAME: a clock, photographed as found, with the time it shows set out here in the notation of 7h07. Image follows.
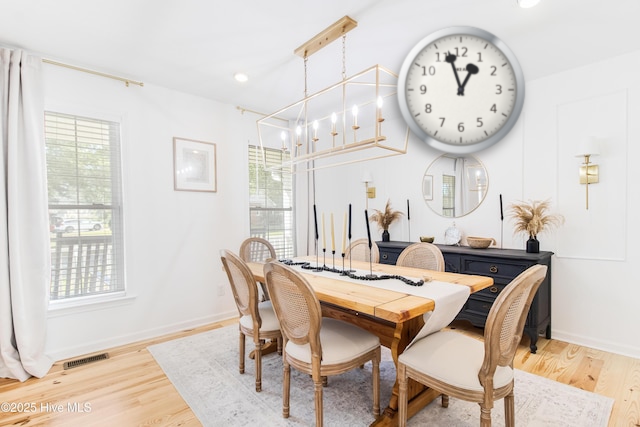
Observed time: 12h57
